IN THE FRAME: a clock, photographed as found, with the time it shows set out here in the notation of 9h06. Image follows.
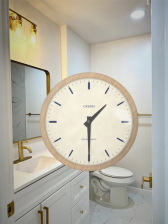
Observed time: 1h30
